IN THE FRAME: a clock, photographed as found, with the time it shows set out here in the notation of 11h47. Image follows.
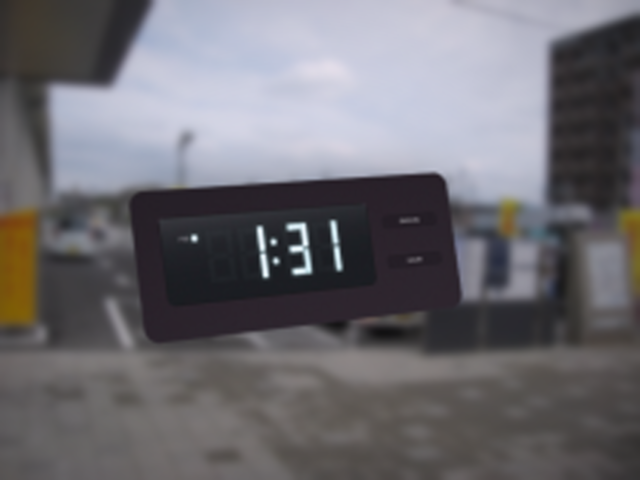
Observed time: 1h31
